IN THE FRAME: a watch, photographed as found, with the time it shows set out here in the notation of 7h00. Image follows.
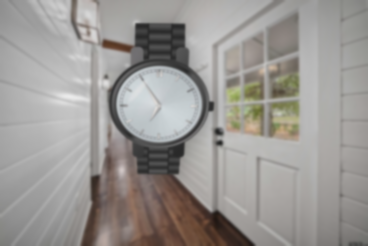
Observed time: 6h55
